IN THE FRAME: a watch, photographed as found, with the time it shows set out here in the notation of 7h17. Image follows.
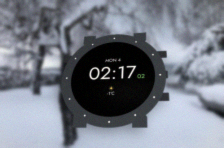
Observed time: 2h17
